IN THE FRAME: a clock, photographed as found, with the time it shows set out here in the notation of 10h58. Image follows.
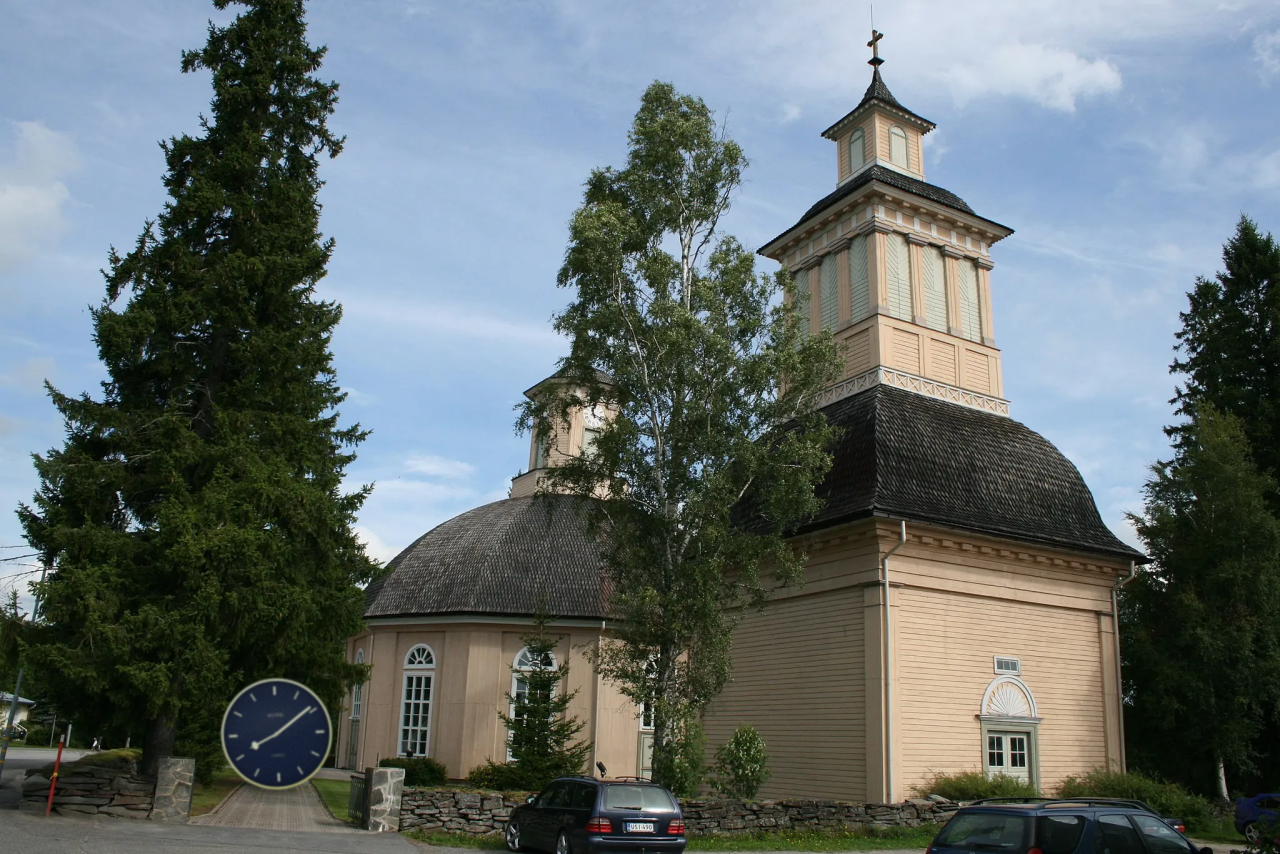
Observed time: 8h09
